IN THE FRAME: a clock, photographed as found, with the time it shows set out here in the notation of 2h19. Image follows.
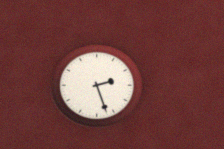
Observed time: 2h27
